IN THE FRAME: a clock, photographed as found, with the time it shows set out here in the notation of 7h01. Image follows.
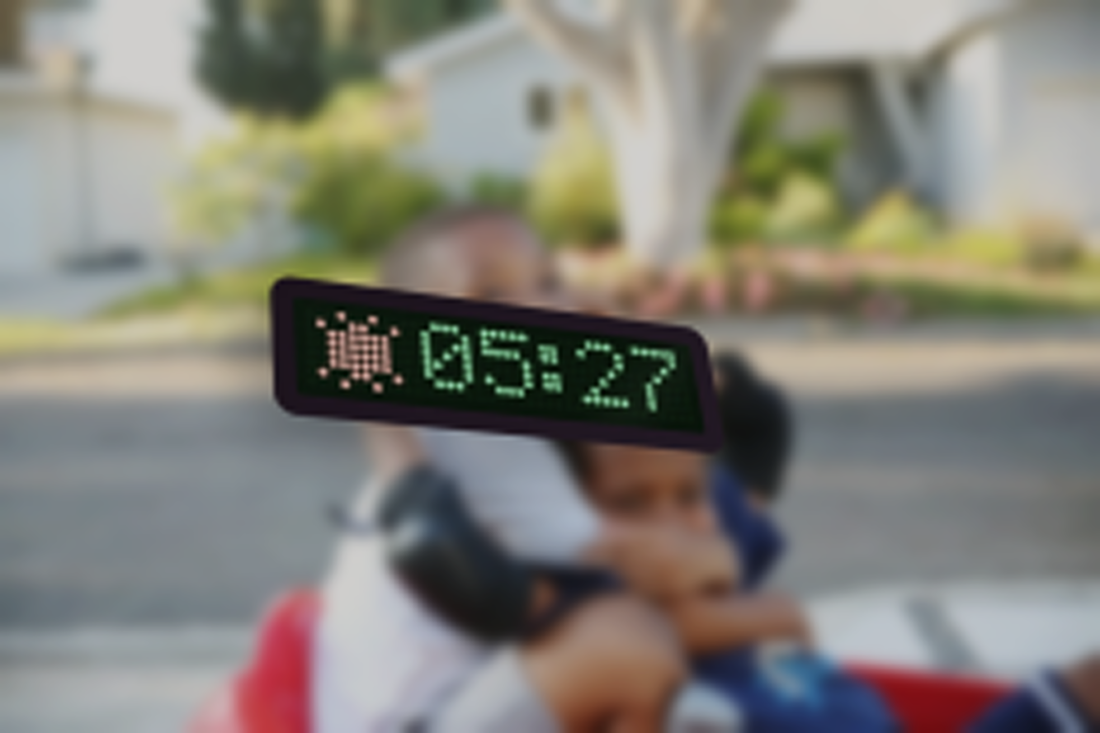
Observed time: 5h27
